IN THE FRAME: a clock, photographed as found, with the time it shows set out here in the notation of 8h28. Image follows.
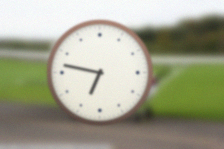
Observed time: 6h47
